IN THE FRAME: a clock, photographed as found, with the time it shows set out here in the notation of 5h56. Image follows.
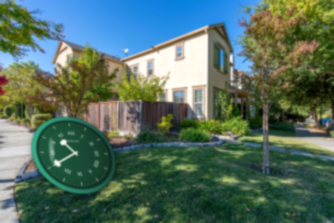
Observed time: 10h40
